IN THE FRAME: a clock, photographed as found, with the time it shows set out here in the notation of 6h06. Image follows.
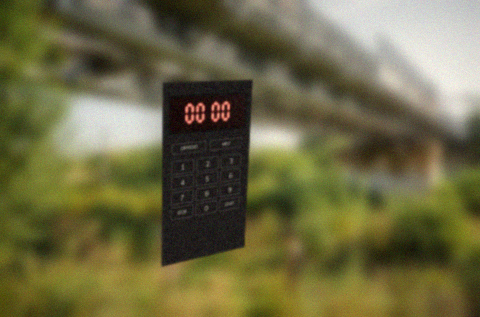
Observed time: 0h00
